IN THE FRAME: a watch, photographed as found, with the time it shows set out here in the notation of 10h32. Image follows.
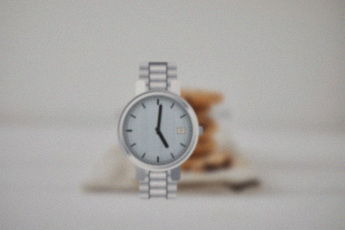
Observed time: 5h01
